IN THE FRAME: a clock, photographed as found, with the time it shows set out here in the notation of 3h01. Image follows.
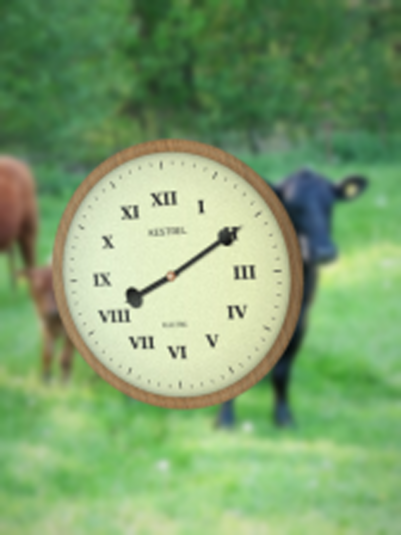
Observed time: 8h10
